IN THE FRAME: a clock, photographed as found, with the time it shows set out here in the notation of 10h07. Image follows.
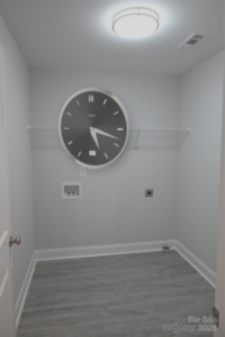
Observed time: 5h18
